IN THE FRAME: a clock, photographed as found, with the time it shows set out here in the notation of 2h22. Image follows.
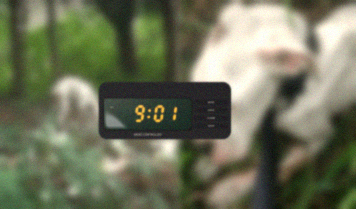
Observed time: 9h01
